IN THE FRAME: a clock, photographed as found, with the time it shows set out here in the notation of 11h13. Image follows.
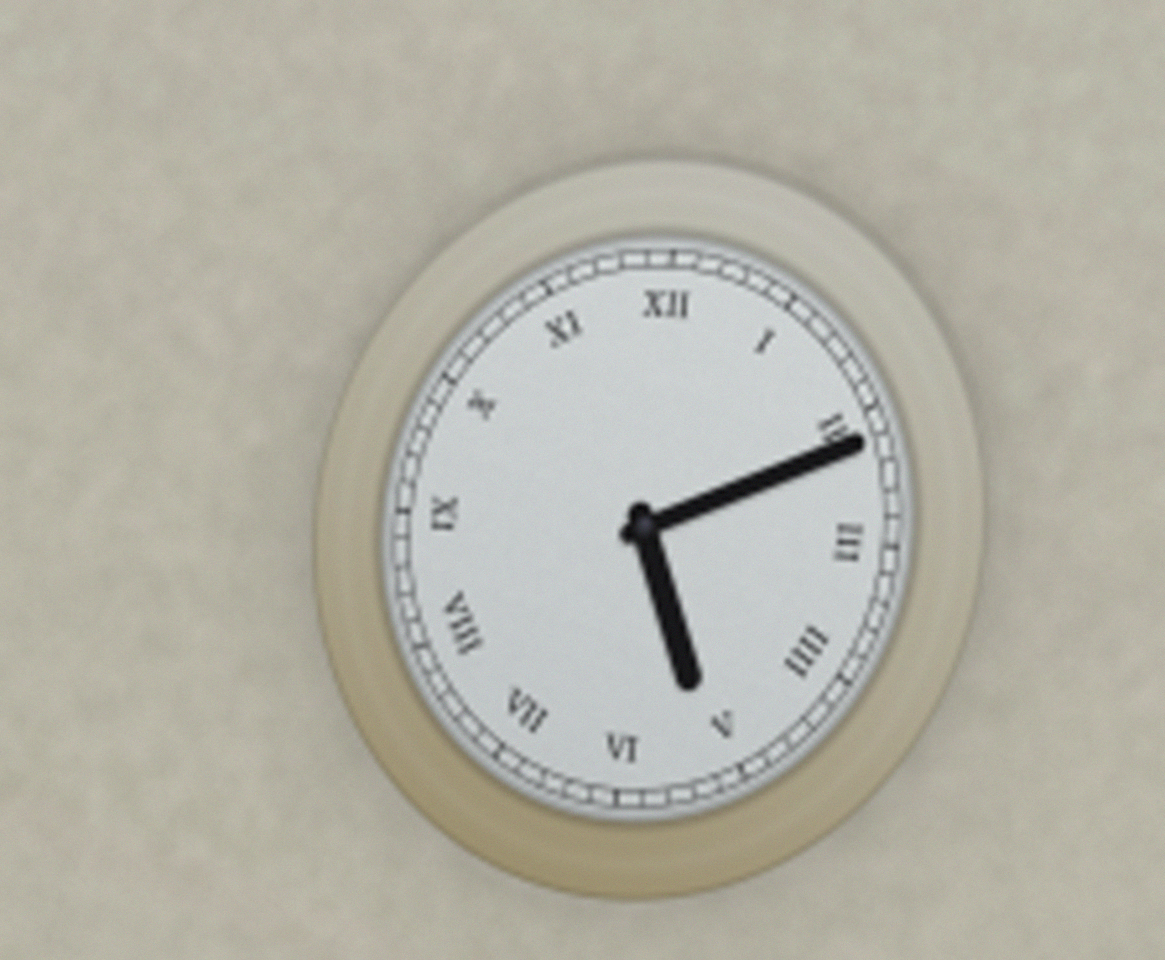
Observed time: 5h11
